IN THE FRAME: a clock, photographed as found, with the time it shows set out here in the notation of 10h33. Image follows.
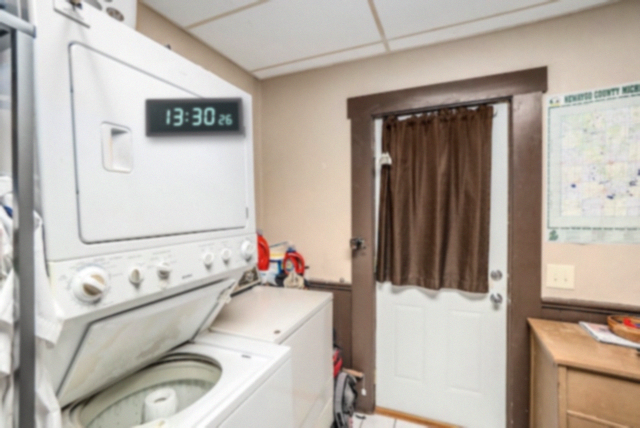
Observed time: 13h30
